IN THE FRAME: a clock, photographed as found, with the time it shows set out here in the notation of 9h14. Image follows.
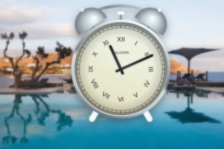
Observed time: 11h11
